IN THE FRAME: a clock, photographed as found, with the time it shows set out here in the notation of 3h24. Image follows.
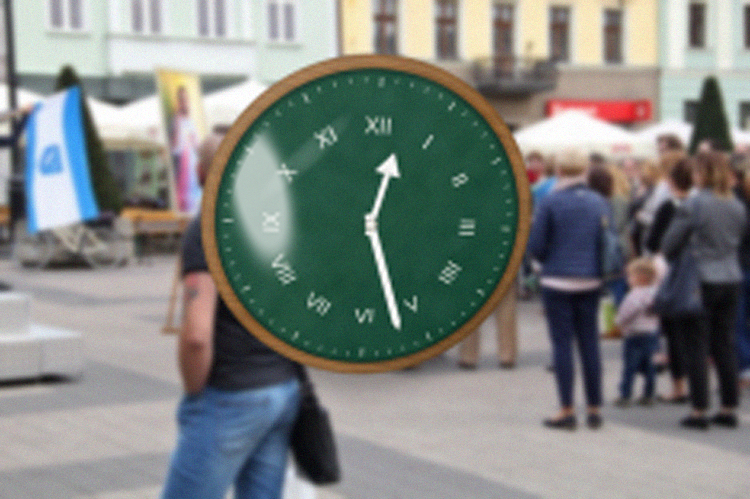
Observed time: 12h27
